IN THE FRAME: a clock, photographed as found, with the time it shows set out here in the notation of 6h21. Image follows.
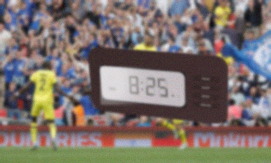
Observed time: 8h25
